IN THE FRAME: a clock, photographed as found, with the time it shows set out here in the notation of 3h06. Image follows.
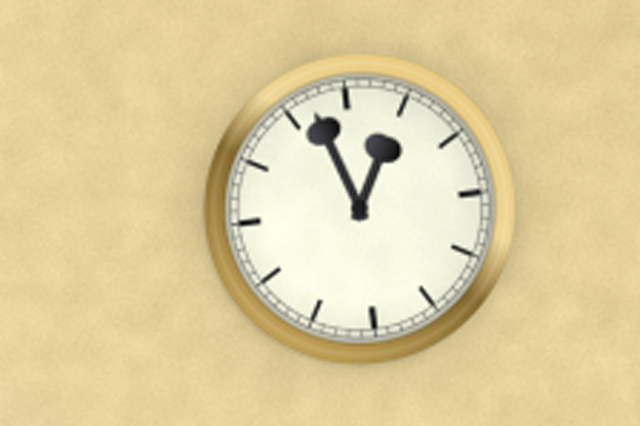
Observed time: 12h57
